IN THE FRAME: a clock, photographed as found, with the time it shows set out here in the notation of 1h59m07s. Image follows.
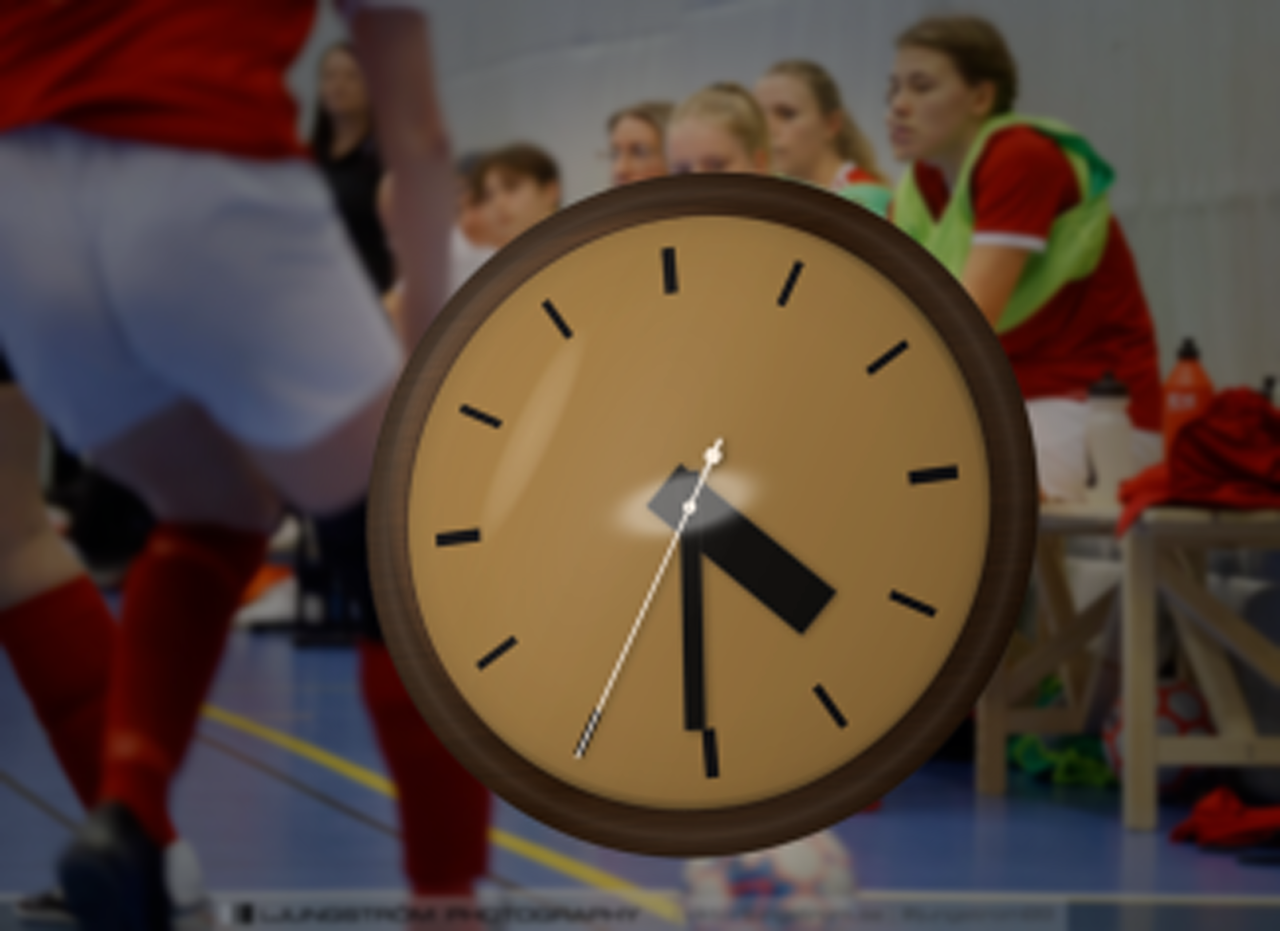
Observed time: 4h30m35s
